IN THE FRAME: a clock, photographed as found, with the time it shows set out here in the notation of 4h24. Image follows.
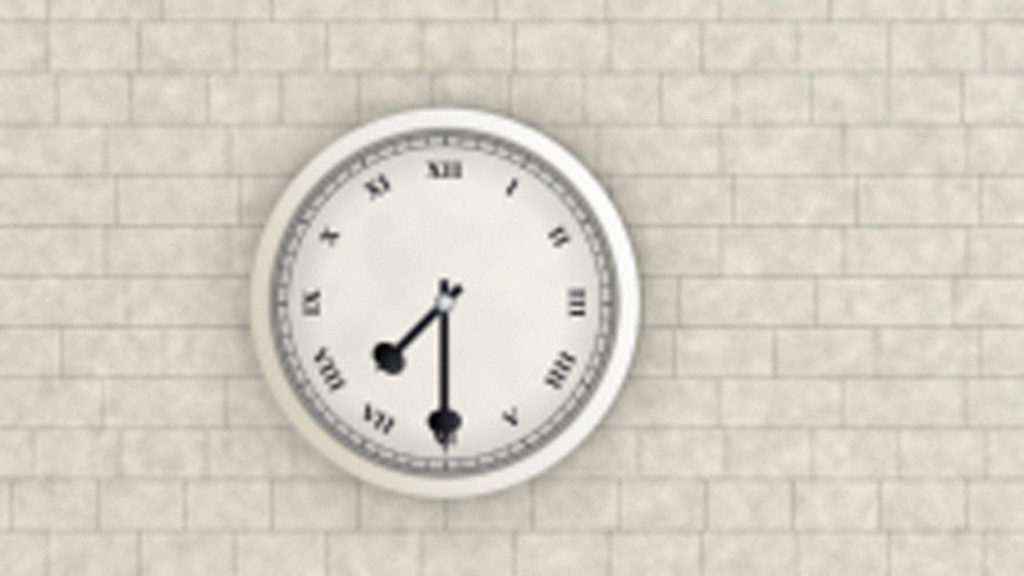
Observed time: 7h30
